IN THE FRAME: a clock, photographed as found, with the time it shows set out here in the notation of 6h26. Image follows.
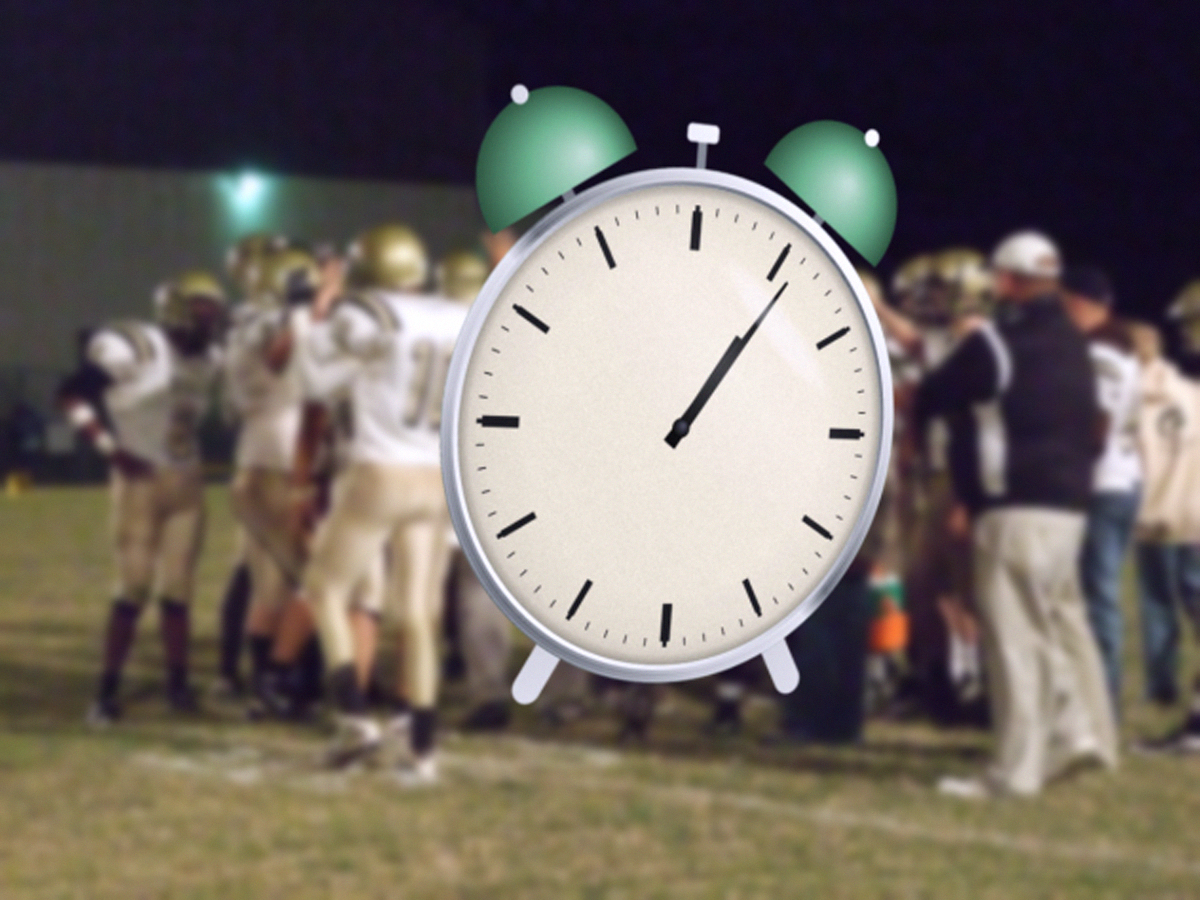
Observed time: 1h06
